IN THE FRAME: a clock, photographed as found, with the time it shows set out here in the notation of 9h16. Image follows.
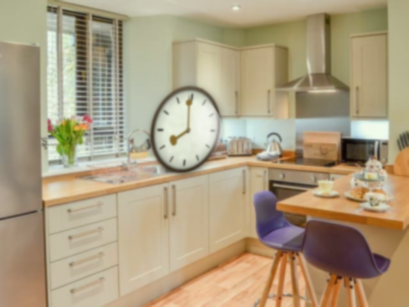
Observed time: 7h59
